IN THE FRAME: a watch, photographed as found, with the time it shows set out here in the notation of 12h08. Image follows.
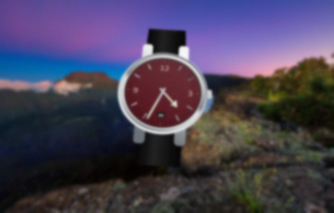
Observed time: 4h34
